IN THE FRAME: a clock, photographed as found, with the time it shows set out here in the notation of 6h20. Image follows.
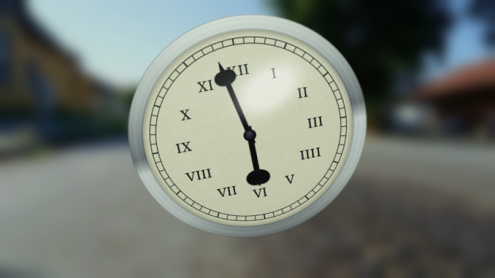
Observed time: 5h58
